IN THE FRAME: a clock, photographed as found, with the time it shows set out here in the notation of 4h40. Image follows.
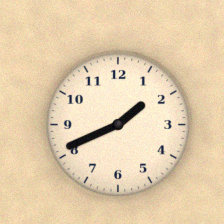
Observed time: 1h41
